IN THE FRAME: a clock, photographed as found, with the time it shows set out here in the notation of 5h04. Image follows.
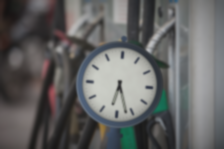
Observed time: 6h27
